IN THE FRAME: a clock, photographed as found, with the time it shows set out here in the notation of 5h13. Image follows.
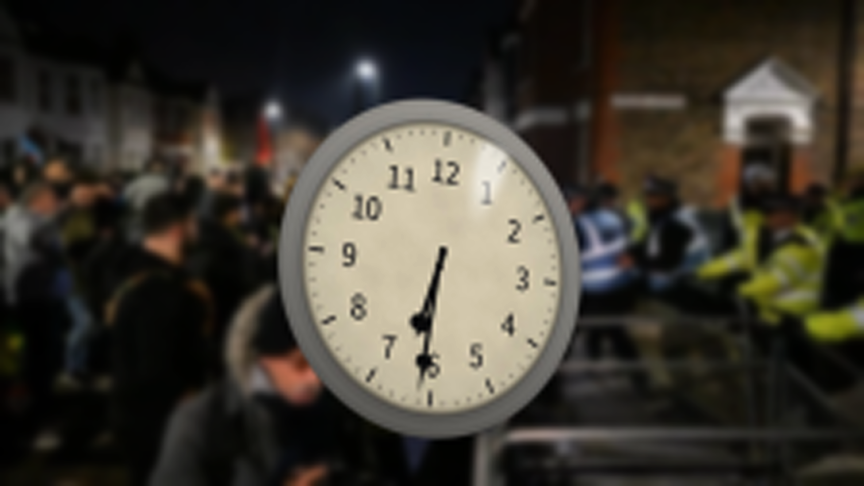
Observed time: 6h31
